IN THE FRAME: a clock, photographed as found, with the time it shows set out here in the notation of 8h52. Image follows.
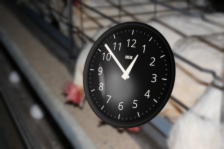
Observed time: 12h52
